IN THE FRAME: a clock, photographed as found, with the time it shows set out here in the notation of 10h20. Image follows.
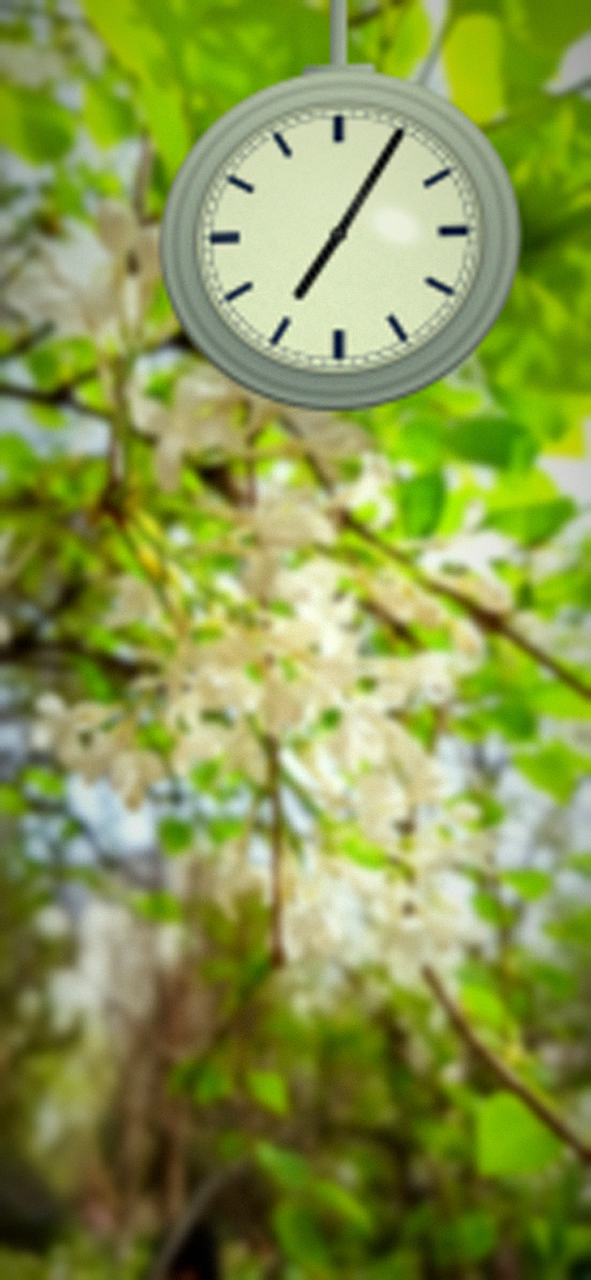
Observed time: 7h05
